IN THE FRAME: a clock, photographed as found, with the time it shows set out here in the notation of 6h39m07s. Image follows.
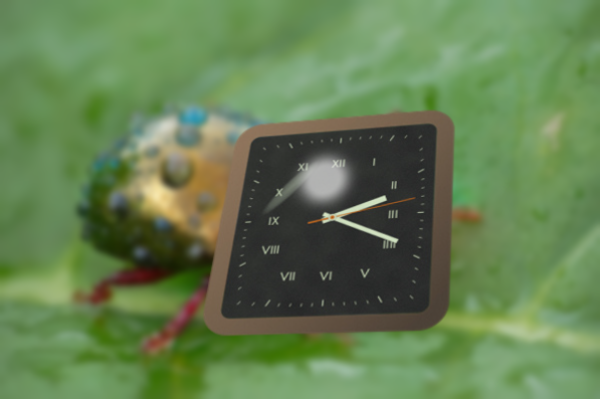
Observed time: 2h19m13s
